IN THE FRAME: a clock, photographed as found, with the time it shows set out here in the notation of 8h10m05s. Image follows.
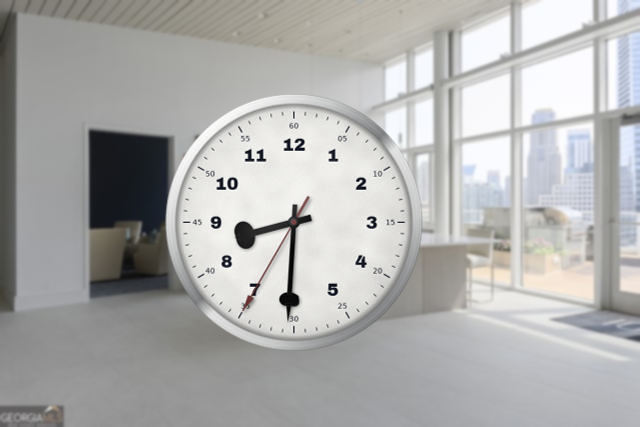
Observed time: 8h30m35s
